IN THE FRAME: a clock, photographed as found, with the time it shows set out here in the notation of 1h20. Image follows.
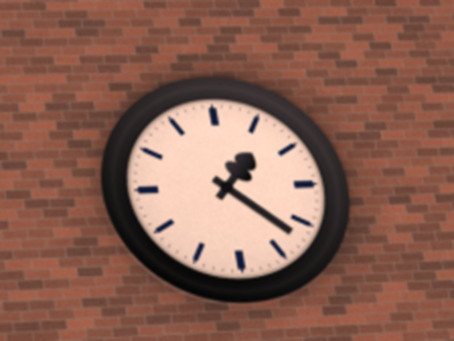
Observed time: 1h22
